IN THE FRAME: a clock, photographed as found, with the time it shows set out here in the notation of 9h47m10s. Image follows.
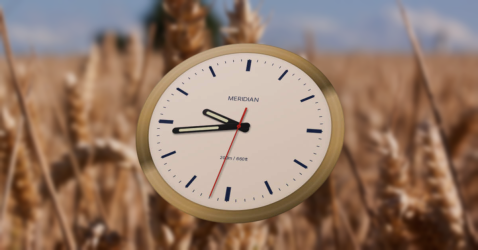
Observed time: 9h43m32s
